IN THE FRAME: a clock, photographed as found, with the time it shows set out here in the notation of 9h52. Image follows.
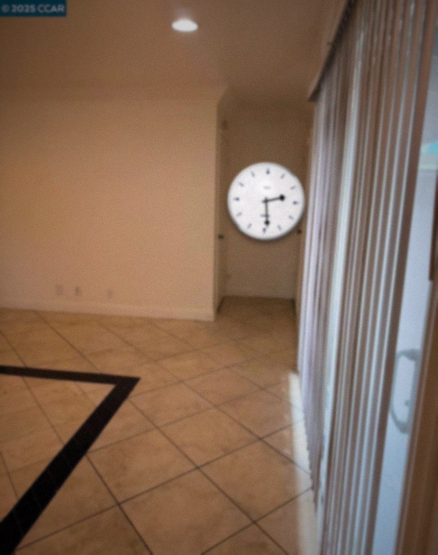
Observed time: 2h29
